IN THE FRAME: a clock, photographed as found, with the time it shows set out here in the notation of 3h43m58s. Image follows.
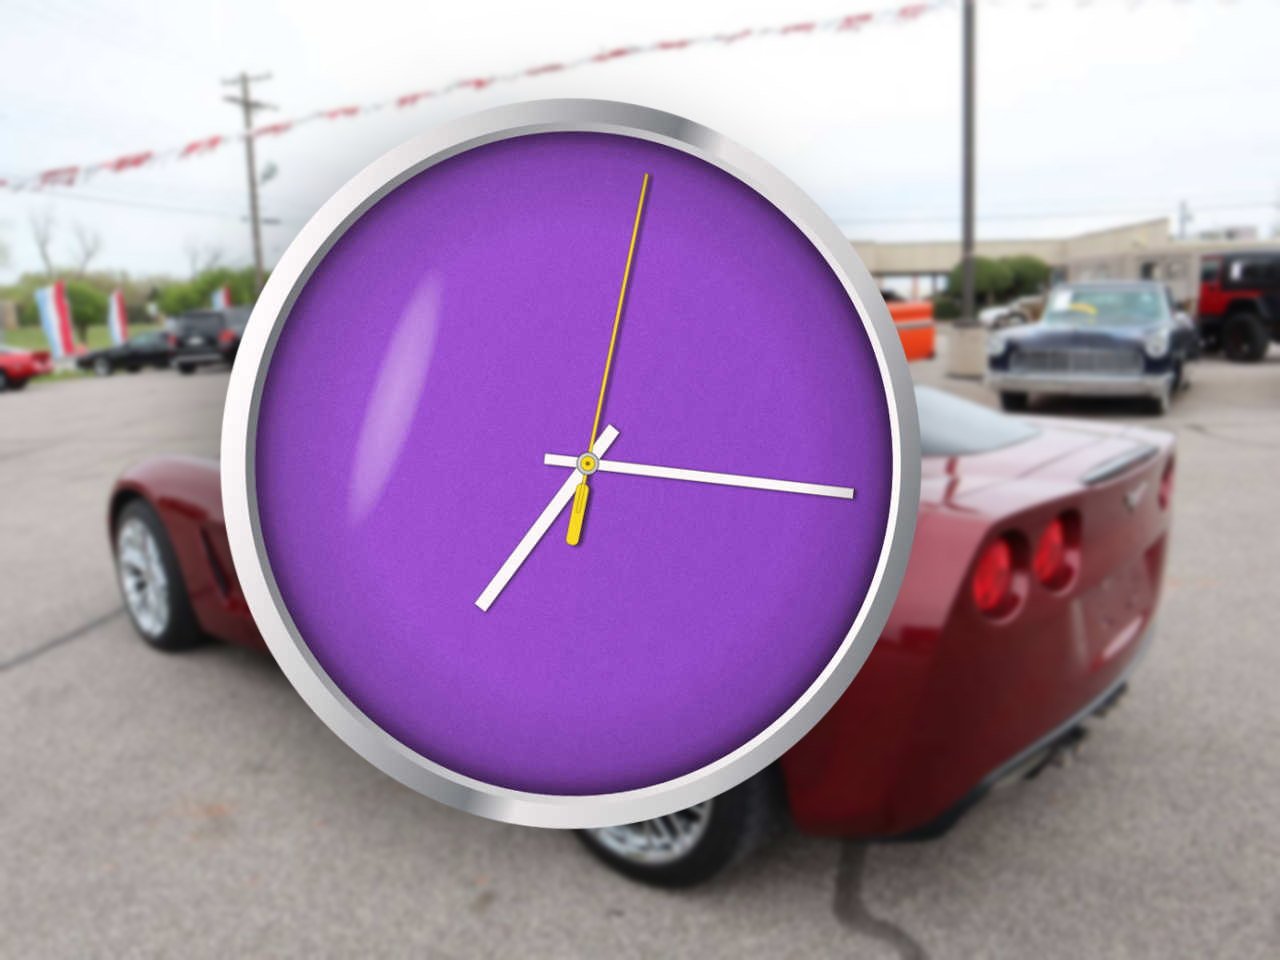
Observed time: 7h16m02s
